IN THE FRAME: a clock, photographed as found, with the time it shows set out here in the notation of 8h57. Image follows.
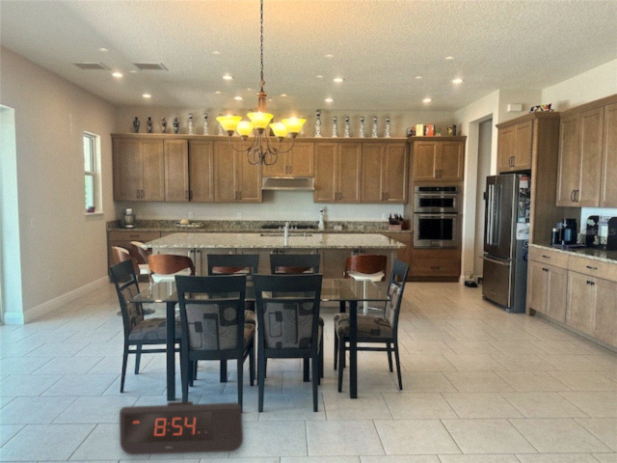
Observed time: 8h54
